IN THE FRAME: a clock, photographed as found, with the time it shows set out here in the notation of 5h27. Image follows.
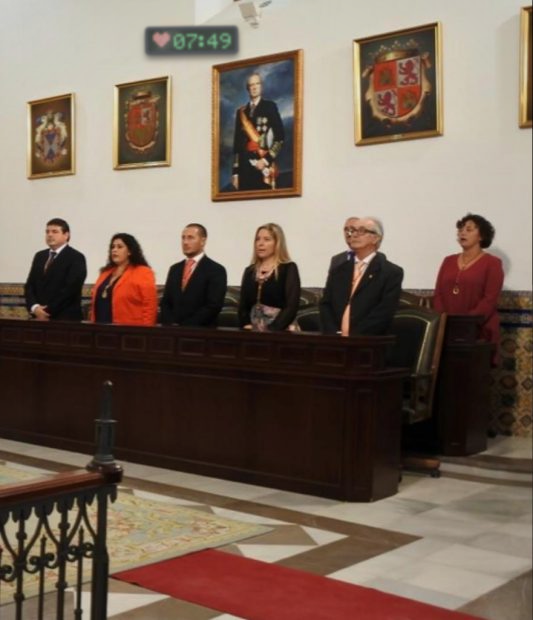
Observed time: 7h49
